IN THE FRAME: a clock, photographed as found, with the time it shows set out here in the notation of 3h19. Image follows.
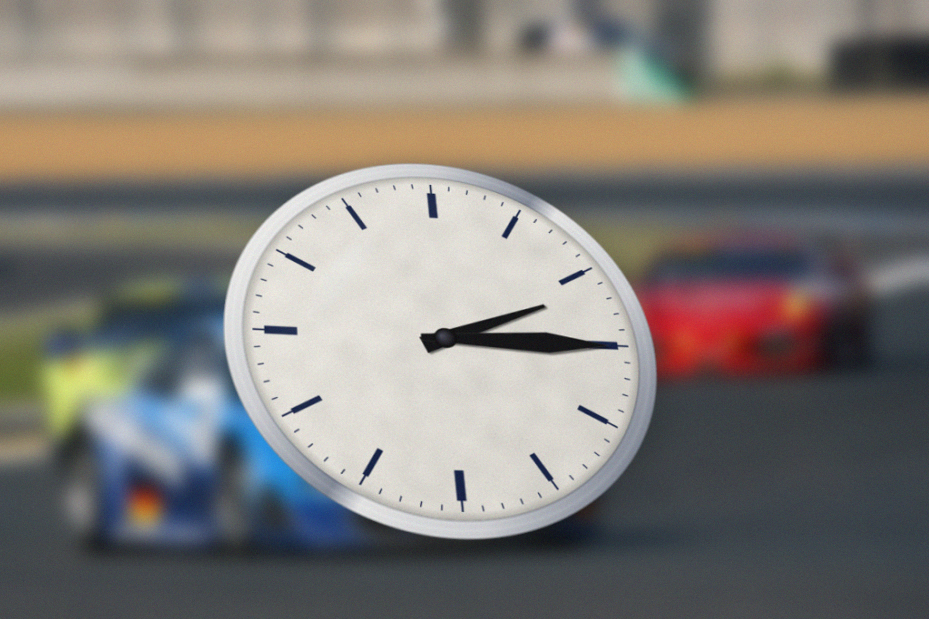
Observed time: 2h15
